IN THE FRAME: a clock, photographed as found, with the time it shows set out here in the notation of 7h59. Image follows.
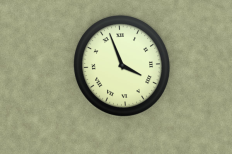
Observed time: 3h57
